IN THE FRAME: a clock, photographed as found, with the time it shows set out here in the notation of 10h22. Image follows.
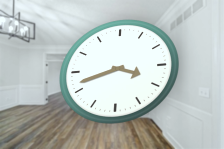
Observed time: 3h42
